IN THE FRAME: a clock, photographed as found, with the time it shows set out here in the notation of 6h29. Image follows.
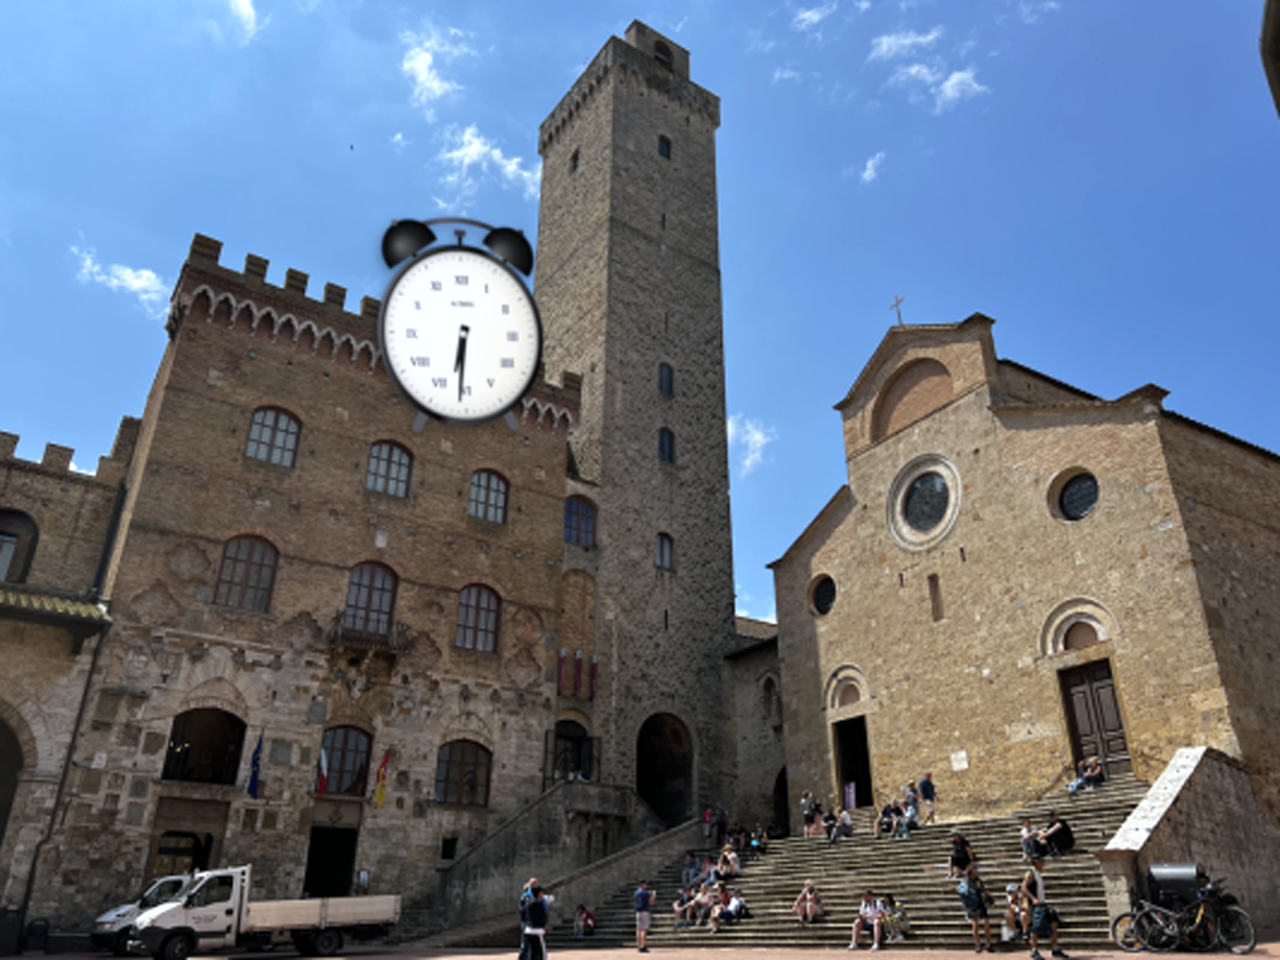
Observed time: 6h31
